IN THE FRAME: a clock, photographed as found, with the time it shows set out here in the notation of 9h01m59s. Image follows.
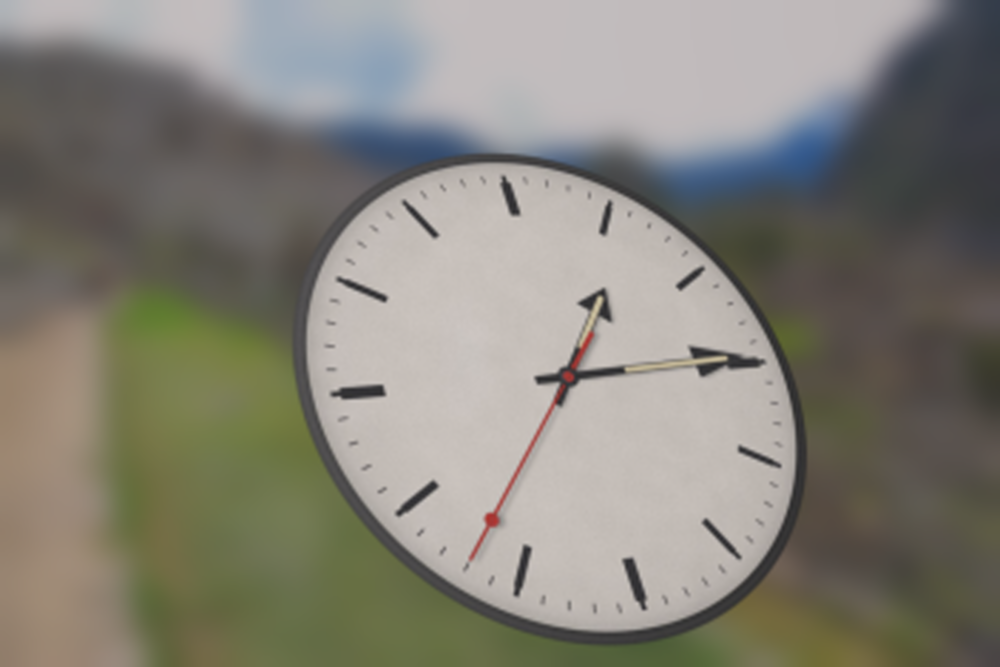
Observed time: 1h14m37s
